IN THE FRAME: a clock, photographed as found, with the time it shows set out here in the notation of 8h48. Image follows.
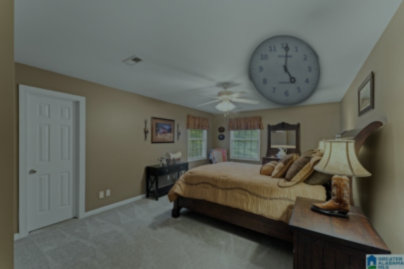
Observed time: 5h01
